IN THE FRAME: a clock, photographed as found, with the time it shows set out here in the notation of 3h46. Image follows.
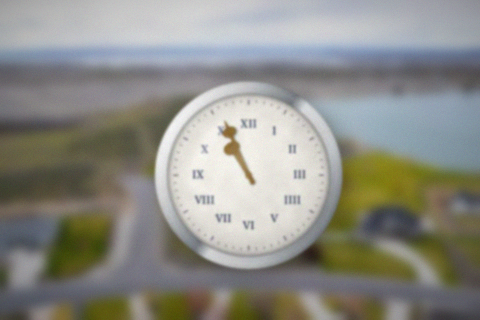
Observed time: 10h56
